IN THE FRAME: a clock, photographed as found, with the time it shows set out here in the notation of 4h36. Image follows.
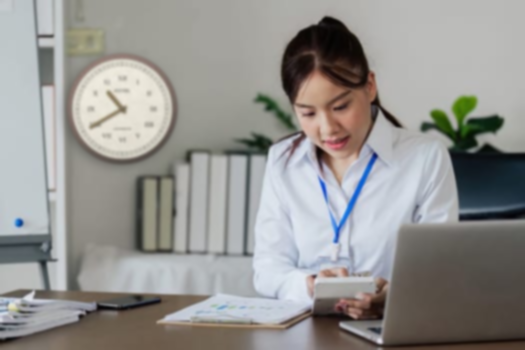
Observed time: 10h40
